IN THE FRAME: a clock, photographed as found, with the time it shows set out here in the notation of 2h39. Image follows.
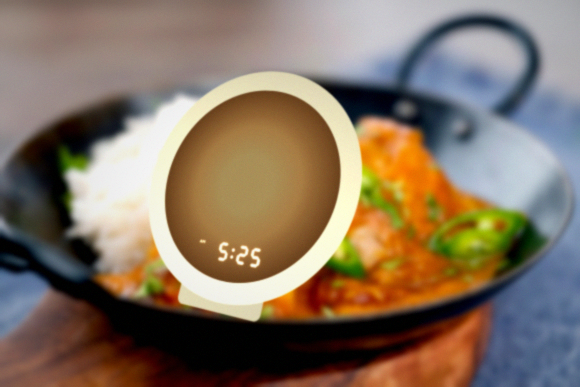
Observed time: 5h25
